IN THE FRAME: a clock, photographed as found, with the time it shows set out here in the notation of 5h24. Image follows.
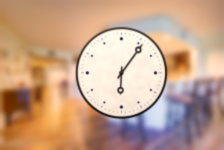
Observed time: 6h06
